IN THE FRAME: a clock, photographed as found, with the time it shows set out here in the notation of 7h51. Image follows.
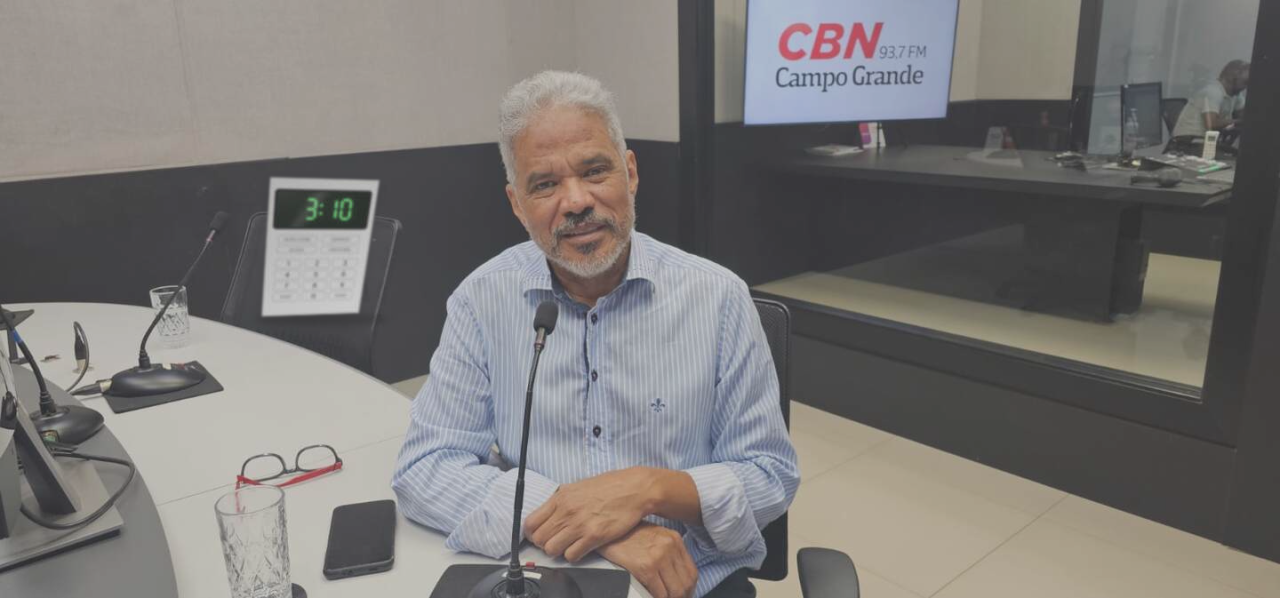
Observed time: 3h10
